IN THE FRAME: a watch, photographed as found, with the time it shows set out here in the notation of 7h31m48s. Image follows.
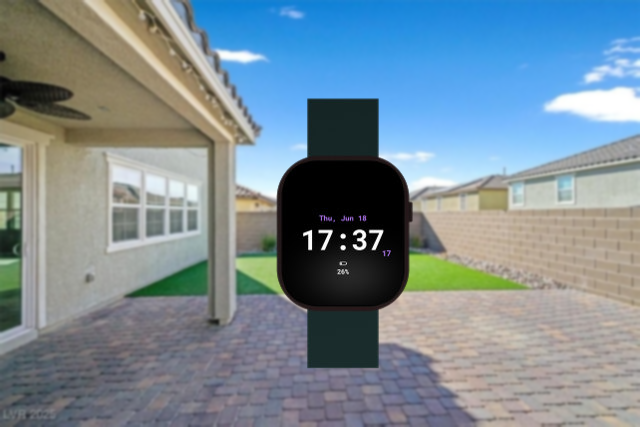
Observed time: 17h37m17s
